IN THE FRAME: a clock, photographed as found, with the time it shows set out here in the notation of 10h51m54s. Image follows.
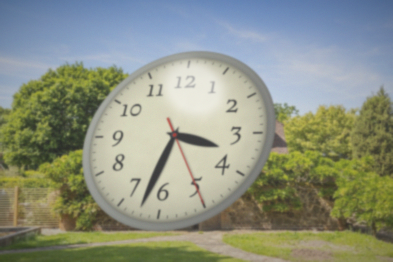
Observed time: 3h32m25s
